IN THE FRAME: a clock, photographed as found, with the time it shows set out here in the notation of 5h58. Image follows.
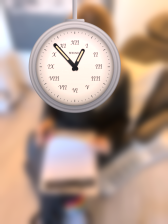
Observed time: 12h53
